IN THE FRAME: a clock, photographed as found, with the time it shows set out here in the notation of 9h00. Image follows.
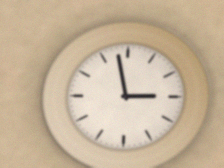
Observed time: 2h58
